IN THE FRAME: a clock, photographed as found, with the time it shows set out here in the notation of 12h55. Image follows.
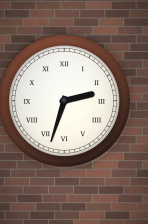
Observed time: 2h33
